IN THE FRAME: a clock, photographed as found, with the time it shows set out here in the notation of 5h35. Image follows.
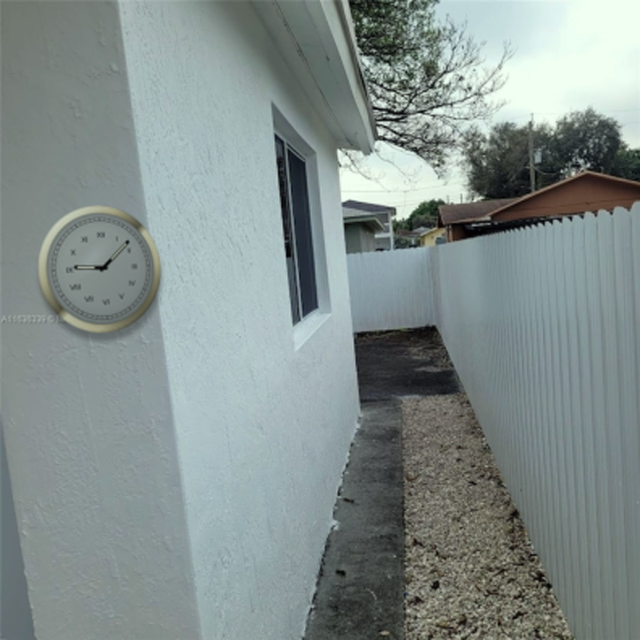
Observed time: 9h08
